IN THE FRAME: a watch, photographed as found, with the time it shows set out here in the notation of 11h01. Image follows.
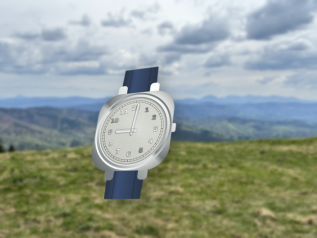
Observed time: 9h01
